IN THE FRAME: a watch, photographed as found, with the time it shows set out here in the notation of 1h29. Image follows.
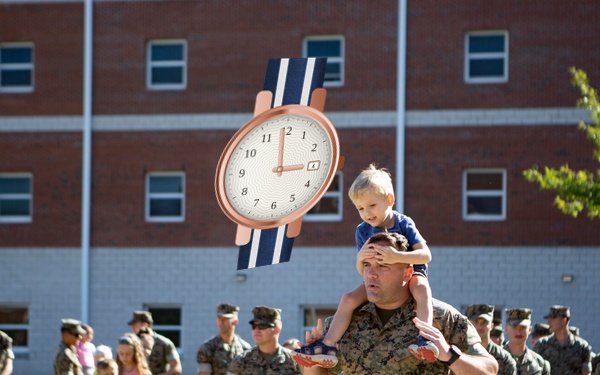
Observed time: 2h59
